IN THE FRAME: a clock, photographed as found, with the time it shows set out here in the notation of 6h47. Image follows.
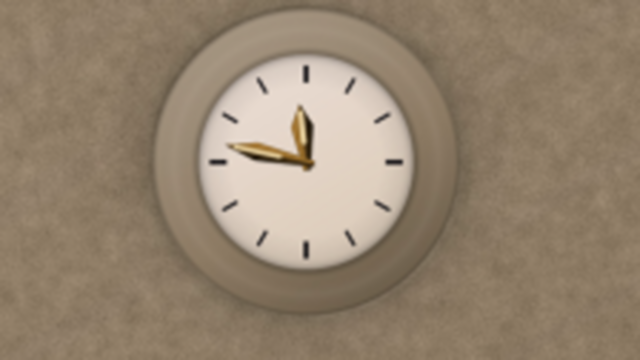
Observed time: 11h47
